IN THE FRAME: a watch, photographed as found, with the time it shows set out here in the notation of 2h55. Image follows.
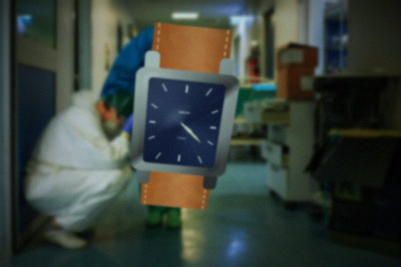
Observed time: 4h22
